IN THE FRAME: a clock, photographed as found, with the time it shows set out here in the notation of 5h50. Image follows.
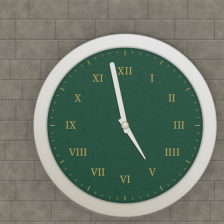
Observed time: 4h58
